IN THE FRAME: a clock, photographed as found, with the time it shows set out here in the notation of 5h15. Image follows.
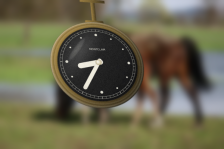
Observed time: 8h35
